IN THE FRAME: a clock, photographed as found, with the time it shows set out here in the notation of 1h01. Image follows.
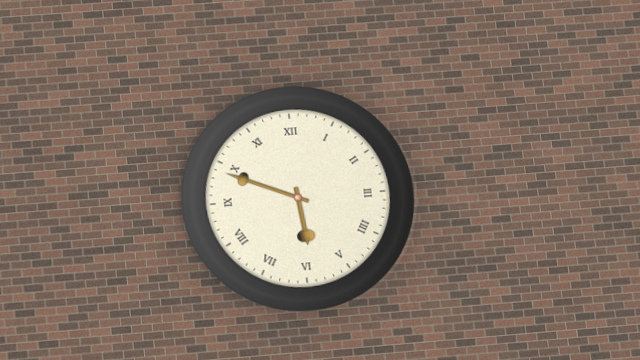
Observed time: 5h49
